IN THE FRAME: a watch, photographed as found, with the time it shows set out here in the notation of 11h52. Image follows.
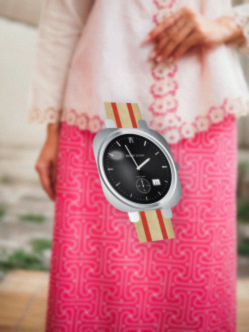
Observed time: 1h57
